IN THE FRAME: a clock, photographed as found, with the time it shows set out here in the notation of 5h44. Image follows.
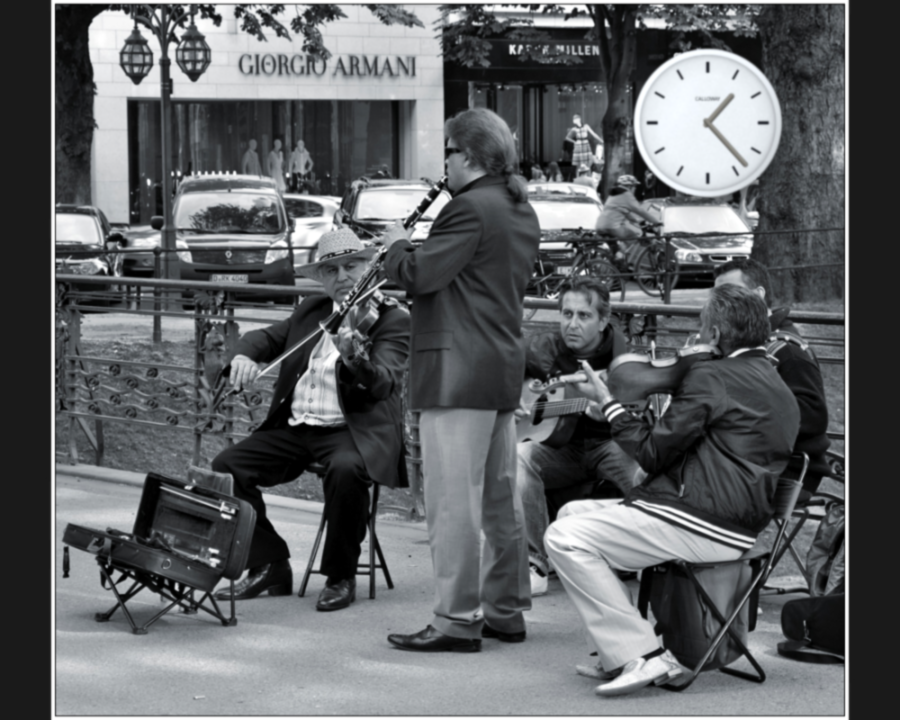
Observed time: 1h23
